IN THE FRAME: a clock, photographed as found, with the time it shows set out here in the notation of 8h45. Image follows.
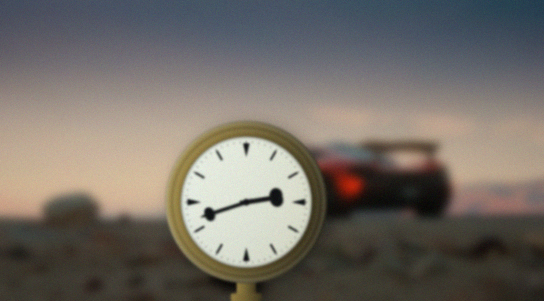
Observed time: 2h42
